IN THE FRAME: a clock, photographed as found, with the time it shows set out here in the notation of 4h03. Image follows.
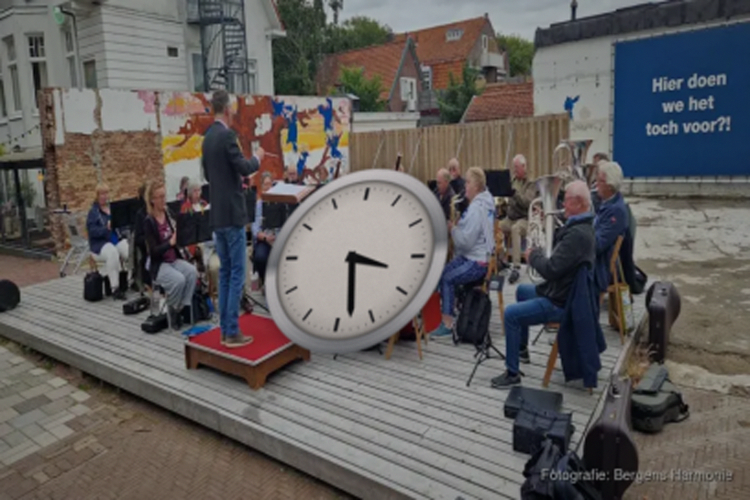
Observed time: 3h28
